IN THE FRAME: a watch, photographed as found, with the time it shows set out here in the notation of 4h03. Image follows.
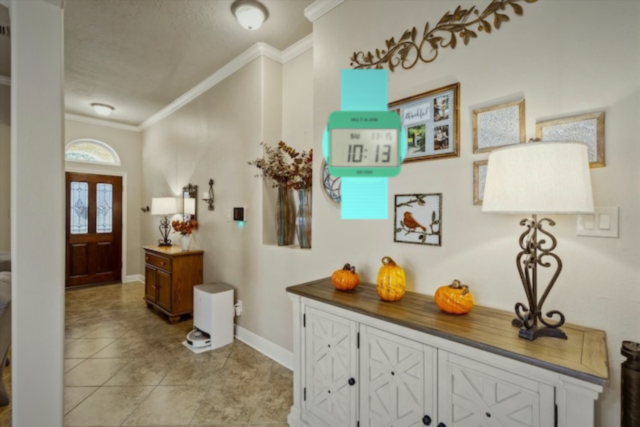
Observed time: 10h13
